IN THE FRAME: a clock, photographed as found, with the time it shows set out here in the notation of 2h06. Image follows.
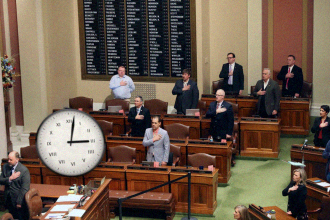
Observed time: 3h02
